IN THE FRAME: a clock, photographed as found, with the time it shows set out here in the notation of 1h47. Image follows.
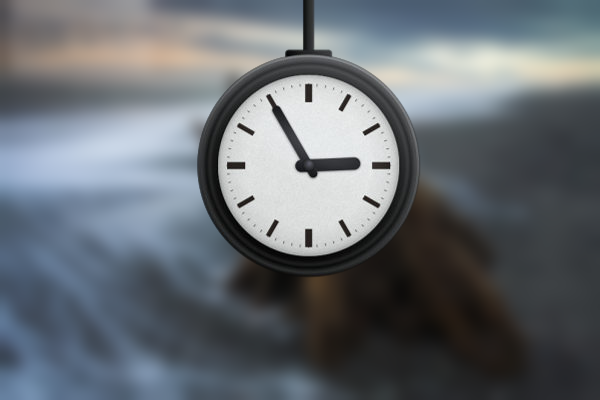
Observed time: 2h55
